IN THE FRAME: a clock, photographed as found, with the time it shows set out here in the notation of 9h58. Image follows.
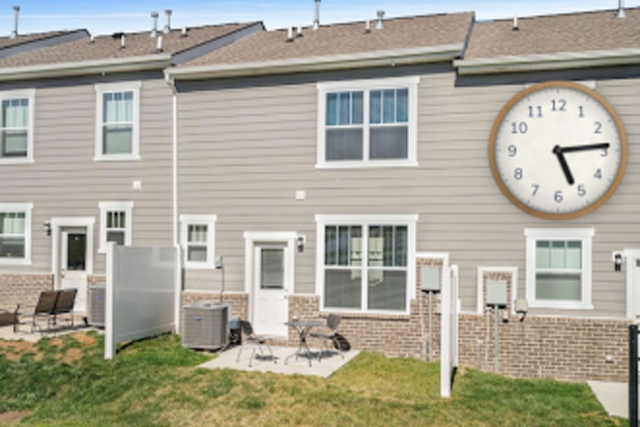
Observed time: 5h14
